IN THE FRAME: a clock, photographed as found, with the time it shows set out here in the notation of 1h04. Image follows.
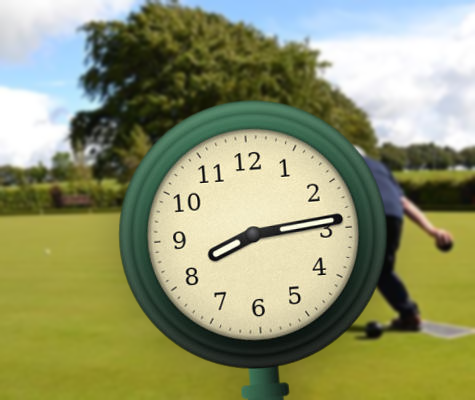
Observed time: 8h14
